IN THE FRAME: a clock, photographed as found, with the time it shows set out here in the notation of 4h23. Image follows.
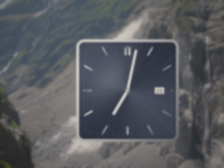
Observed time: 7h02
